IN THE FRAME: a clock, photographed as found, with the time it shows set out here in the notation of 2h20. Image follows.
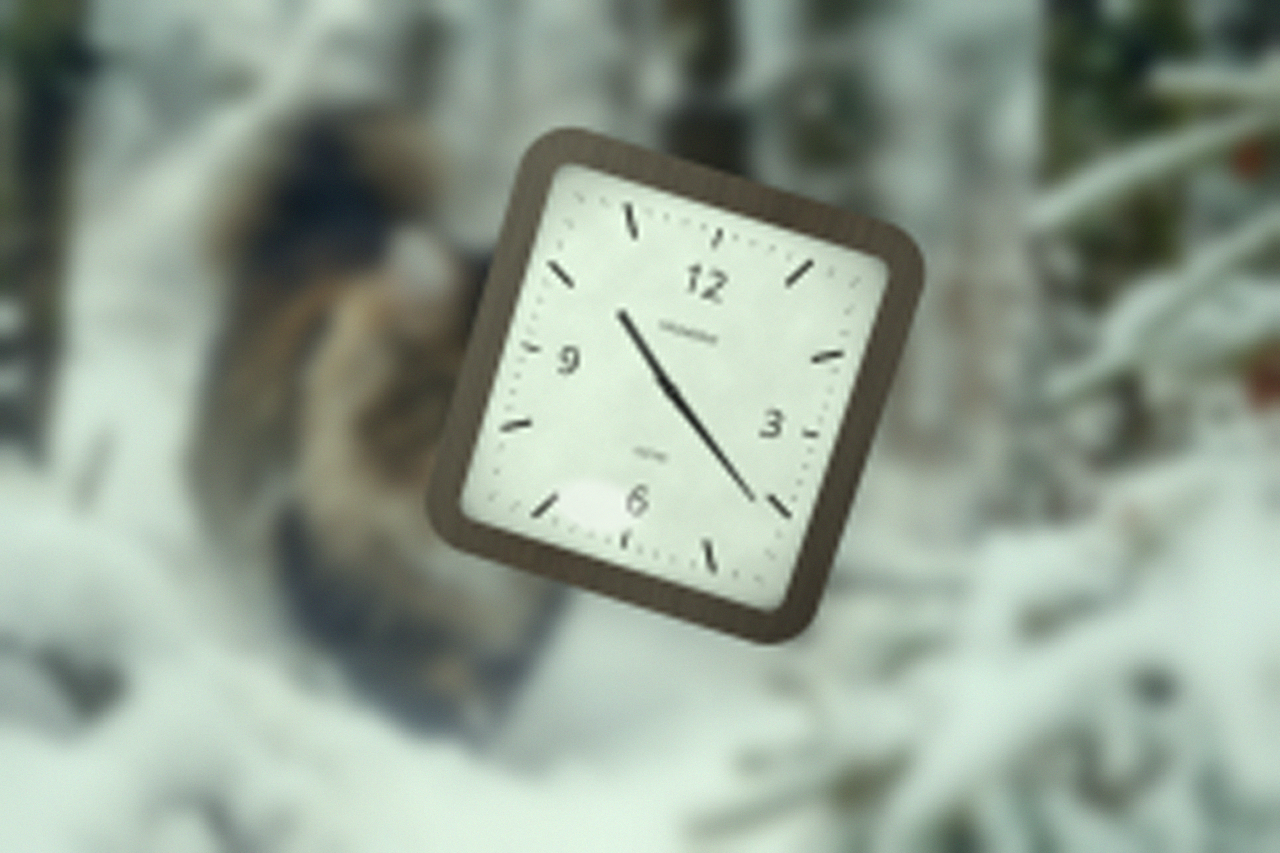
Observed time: 10h21
